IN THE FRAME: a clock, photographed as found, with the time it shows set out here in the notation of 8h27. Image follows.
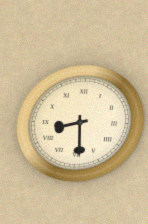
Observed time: 8h29
